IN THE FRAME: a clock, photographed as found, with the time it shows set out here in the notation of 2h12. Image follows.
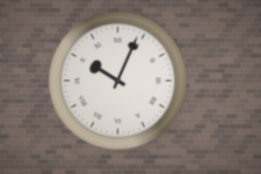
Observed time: 10h04
